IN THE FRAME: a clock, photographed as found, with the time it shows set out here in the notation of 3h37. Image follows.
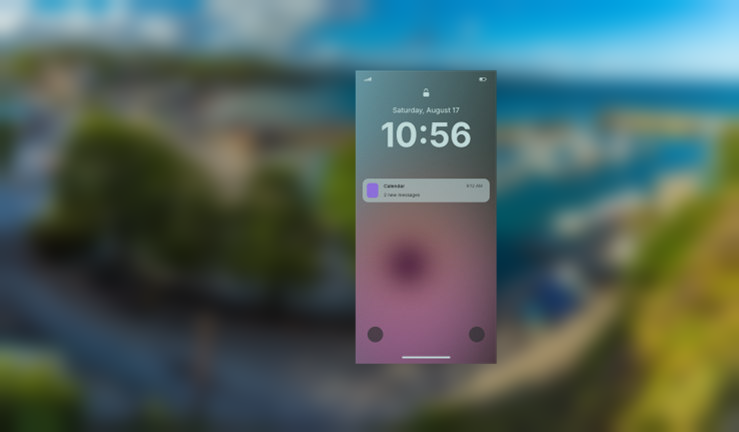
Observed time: 10h56
